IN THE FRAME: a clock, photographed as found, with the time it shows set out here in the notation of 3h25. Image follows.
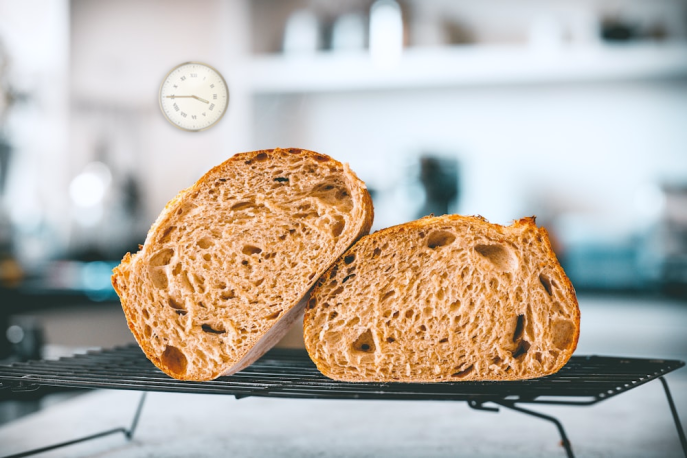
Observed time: 3h45
